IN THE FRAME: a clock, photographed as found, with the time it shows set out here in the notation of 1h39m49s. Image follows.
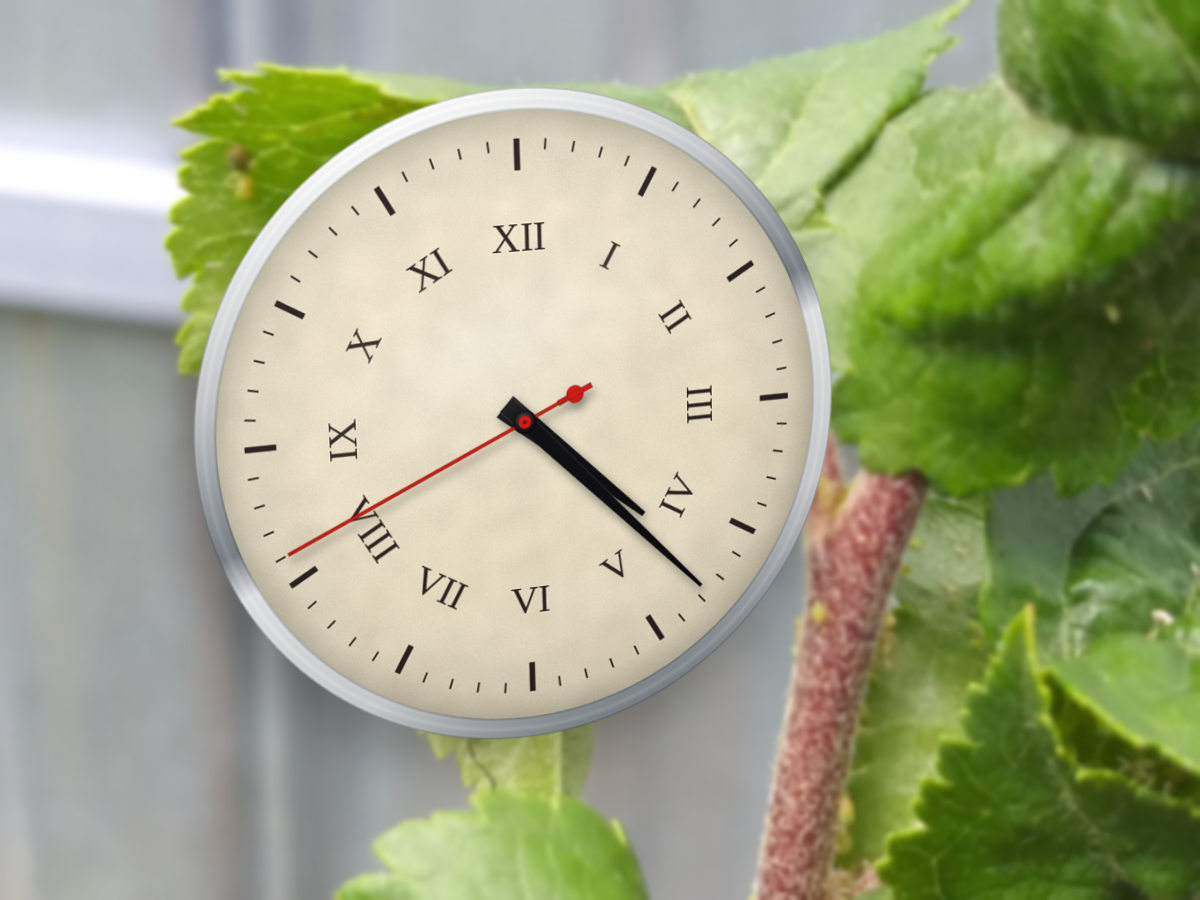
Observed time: 4h22m41s
